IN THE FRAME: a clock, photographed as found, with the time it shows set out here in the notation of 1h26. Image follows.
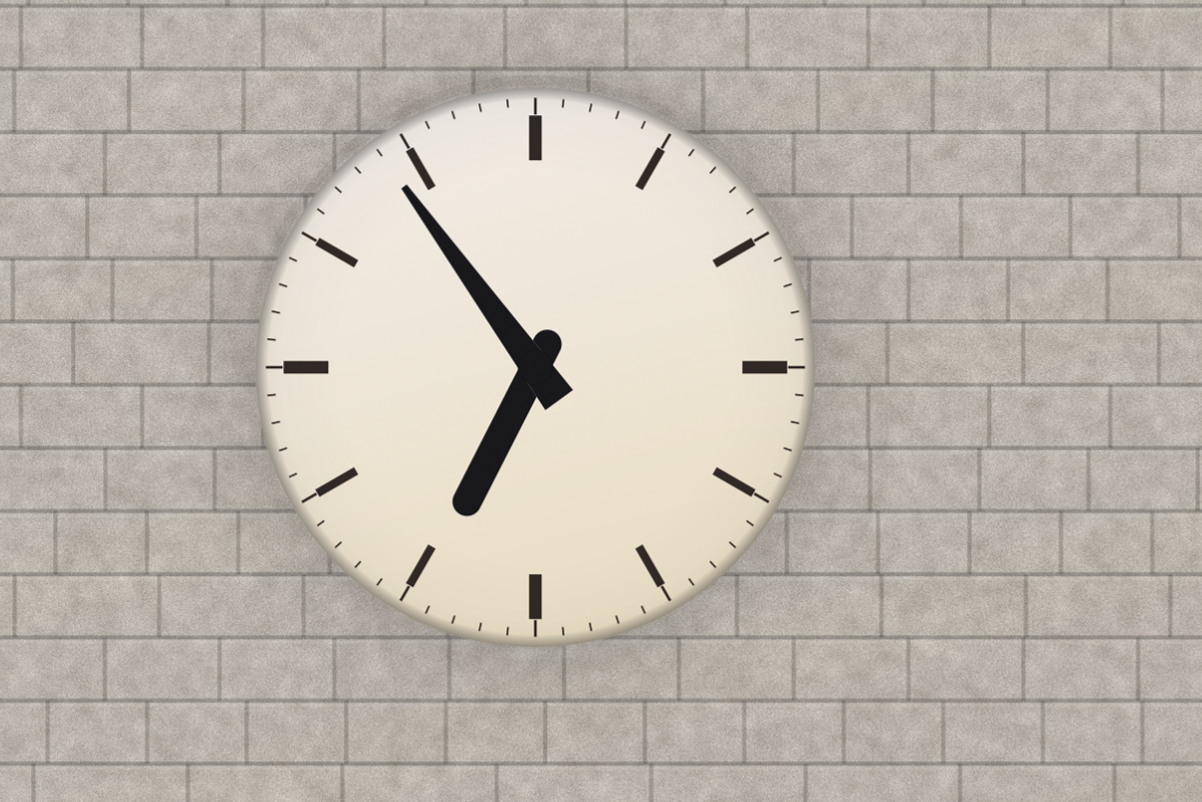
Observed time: 6h54
